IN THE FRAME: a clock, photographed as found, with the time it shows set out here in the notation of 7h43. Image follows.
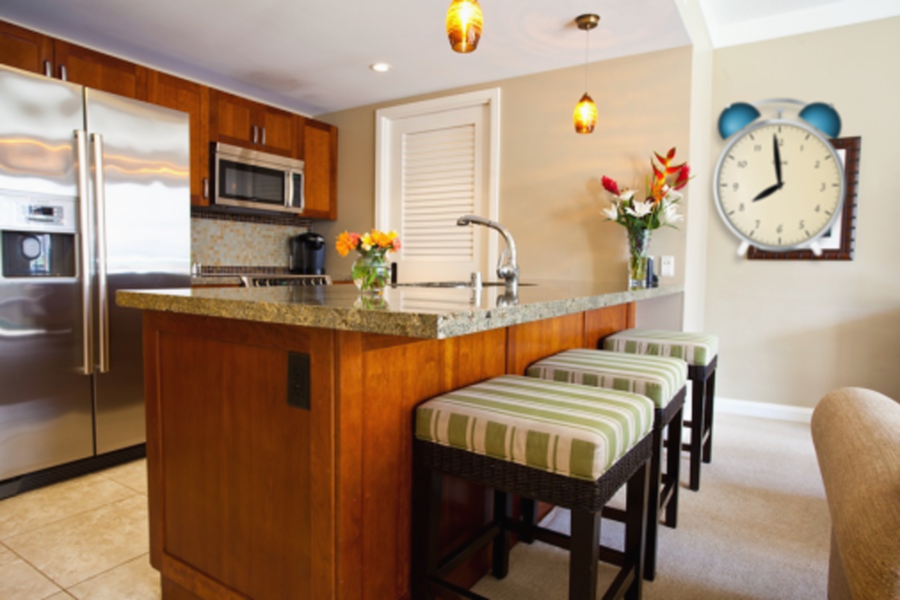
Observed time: 7h59
